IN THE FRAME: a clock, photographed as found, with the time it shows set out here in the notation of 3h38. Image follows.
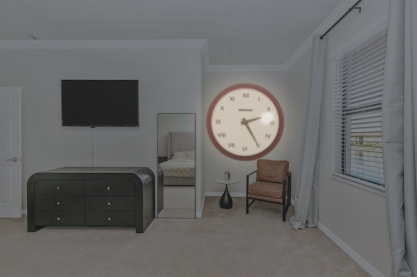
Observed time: 2h25
